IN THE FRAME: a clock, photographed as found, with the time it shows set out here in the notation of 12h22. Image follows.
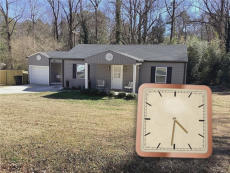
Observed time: 4h31
